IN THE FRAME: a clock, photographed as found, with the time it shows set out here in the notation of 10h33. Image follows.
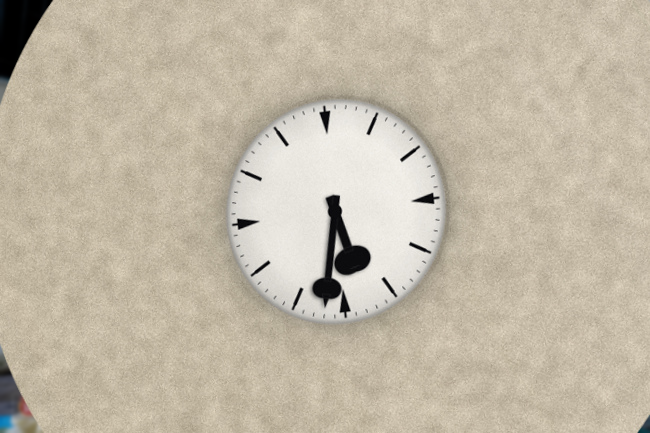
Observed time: 5h32
